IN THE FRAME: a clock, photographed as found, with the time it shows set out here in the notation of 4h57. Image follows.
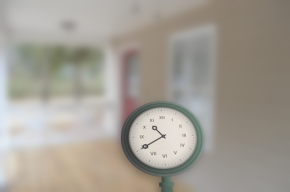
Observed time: 10h40
